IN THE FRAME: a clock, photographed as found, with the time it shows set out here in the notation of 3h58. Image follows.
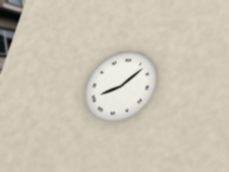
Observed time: 8h07
